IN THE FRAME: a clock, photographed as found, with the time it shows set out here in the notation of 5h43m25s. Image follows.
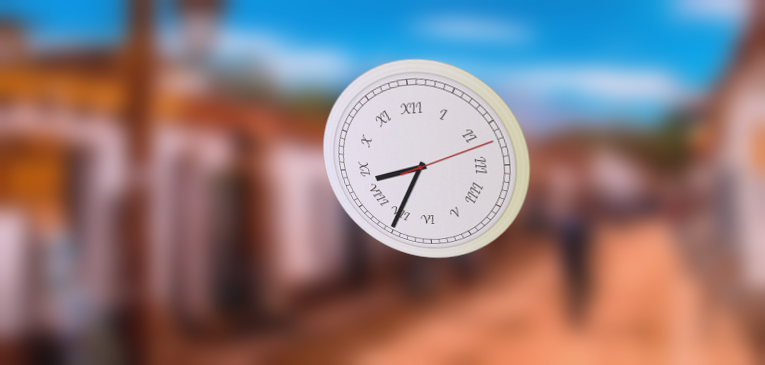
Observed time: 8h35m12s
